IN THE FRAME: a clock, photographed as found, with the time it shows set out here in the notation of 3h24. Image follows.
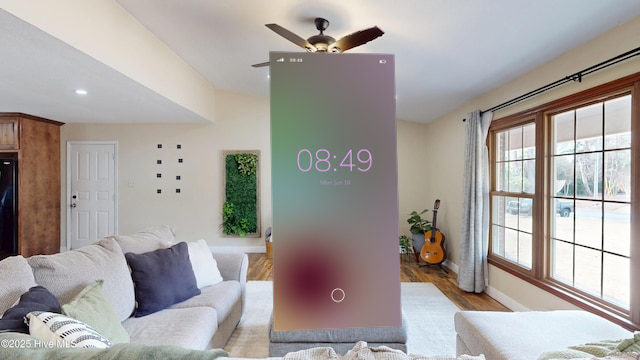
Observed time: 8h49
